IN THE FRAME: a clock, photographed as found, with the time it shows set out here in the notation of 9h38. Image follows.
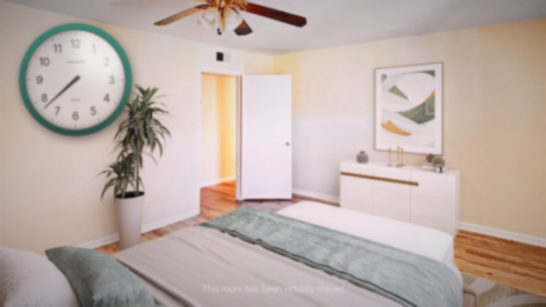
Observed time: 7h38
